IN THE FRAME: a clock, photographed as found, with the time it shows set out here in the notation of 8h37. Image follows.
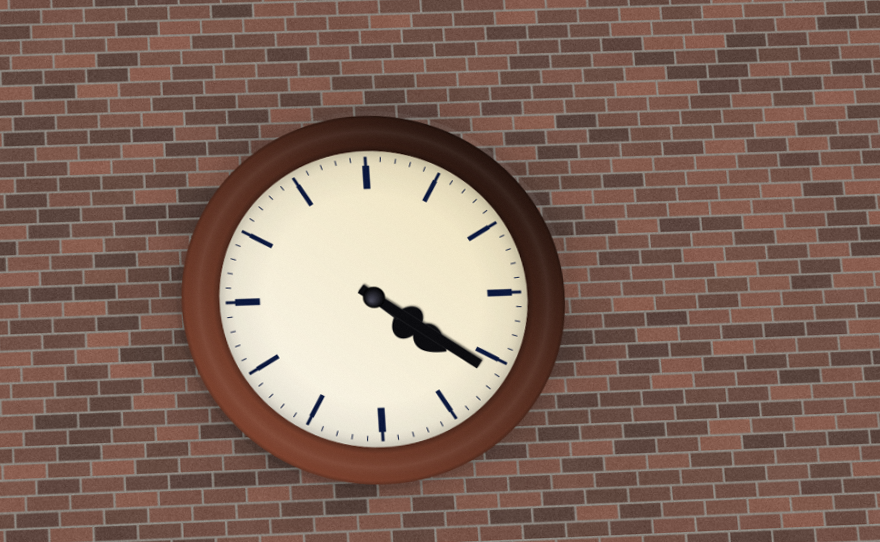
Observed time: 4h21
